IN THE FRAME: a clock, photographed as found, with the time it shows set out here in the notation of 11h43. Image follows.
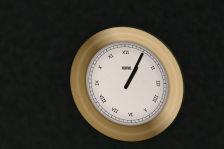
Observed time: 1h05
